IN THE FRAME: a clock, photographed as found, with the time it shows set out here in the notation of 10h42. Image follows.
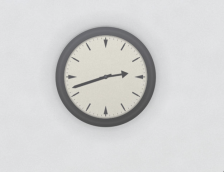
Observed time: 2h42
